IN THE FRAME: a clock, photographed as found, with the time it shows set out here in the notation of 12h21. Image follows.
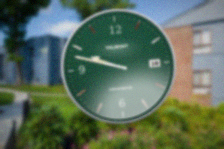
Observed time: 9h48
